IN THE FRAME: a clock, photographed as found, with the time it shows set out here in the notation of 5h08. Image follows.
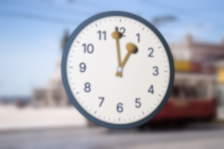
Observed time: 12h59
